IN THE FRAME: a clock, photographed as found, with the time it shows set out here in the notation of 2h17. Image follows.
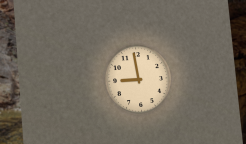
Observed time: 8h59
